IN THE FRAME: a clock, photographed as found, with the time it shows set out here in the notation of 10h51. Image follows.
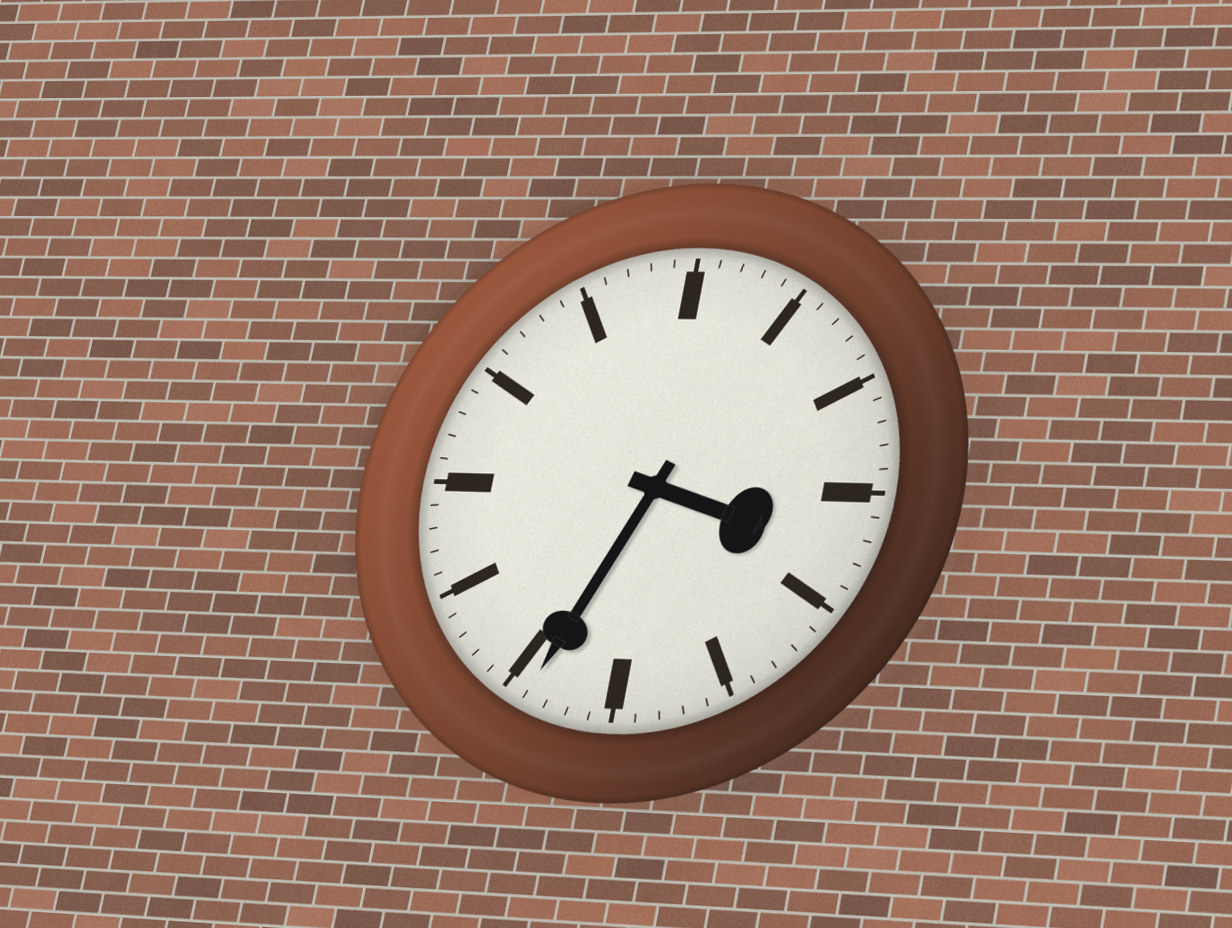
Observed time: 3h34
